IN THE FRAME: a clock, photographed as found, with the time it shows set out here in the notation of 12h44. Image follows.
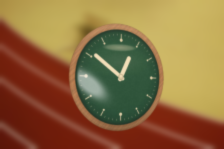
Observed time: 12h51
